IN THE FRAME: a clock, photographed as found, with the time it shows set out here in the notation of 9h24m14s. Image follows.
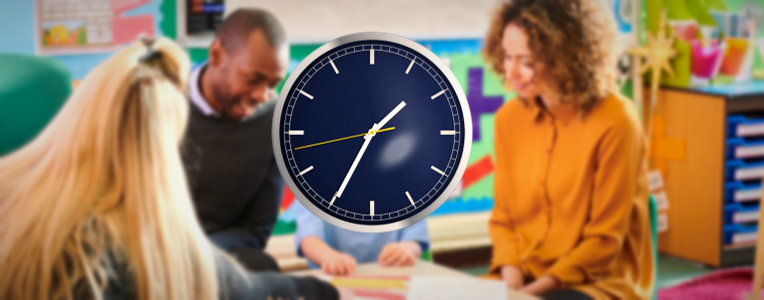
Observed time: 1h34m43s
